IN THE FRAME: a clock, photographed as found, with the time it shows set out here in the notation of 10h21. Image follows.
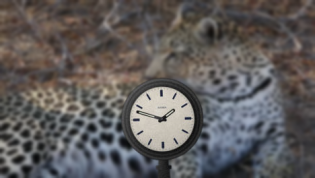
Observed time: 1h48
